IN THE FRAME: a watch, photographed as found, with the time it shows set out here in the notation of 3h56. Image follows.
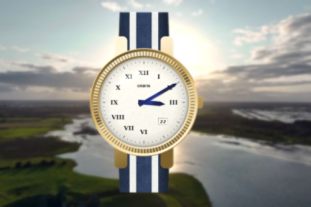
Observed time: 3h10
